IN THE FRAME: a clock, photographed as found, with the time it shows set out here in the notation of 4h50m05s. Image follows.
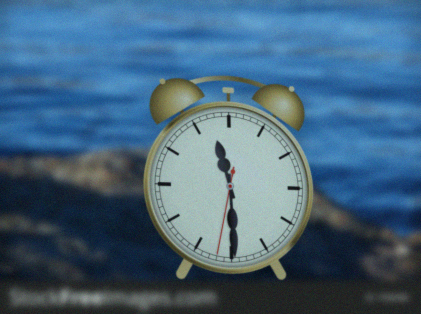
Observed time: 11h29m32s
